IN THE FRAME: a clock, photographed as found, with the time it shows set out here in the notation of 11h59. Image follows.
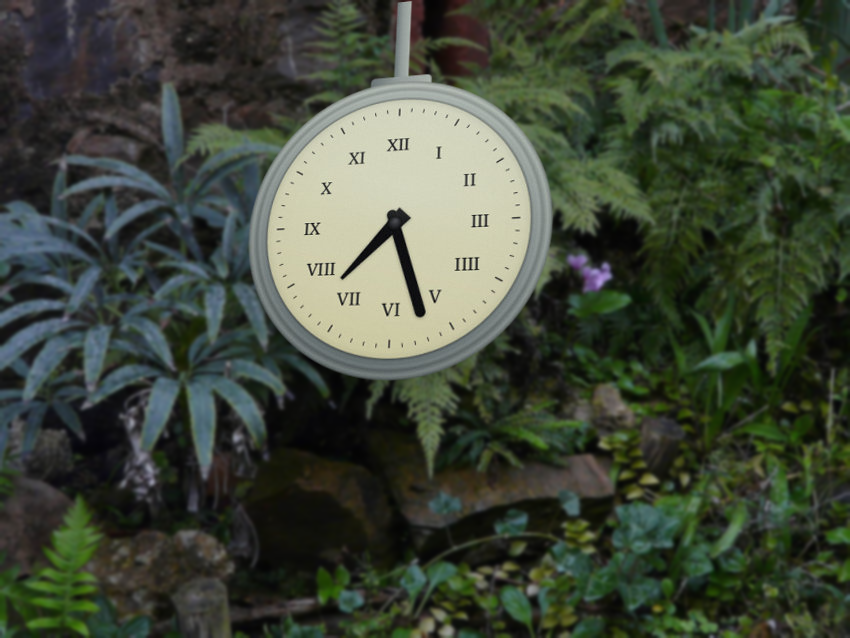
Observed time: 7h27
